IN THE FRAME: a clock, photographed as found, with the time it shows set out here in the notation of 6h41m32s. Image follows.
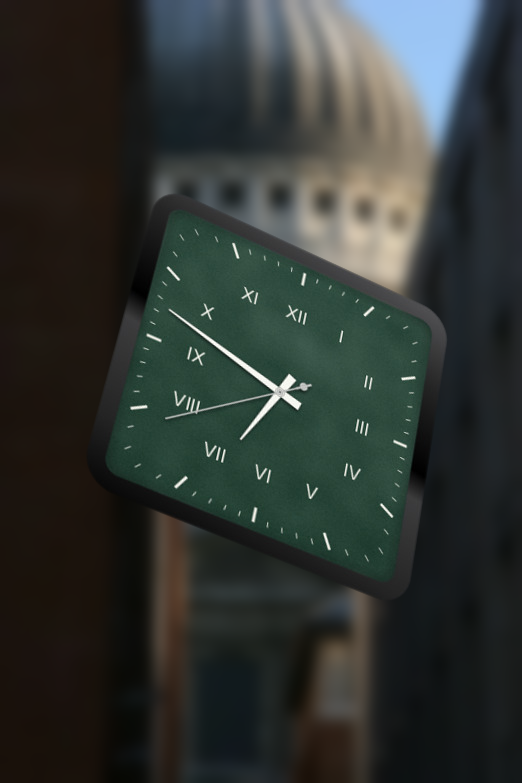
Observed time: 6h47m39s
